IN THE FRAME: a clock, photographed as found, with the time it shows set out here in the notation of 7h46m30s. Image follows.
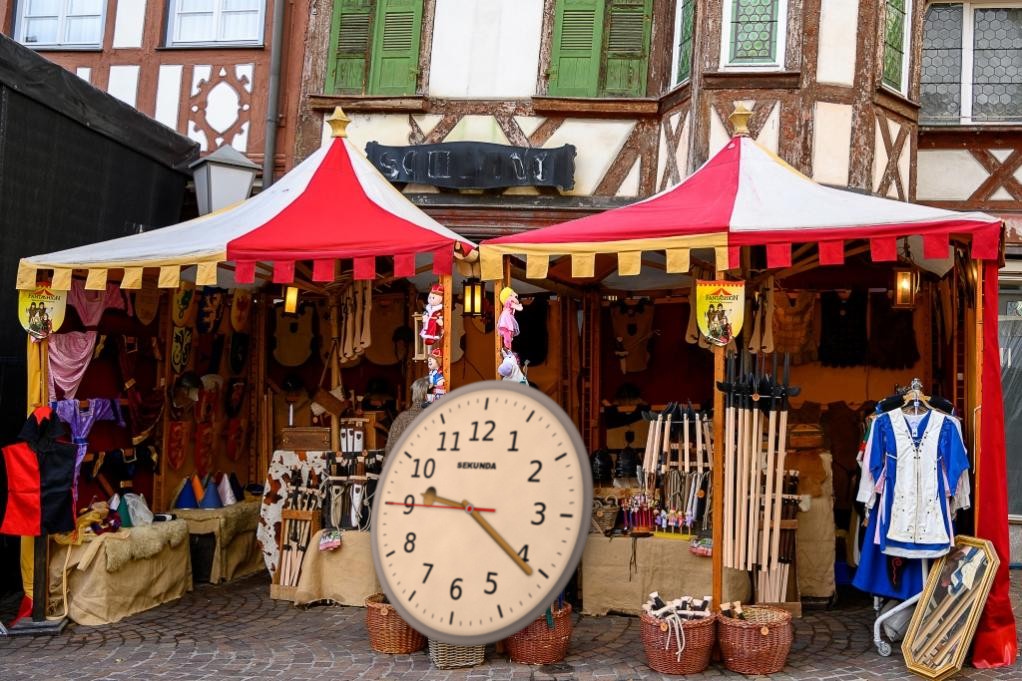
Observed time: 9h20m45s
